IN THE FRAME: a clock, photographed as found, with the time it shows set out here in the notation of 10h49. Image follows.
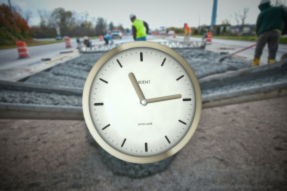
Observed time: 11h14
